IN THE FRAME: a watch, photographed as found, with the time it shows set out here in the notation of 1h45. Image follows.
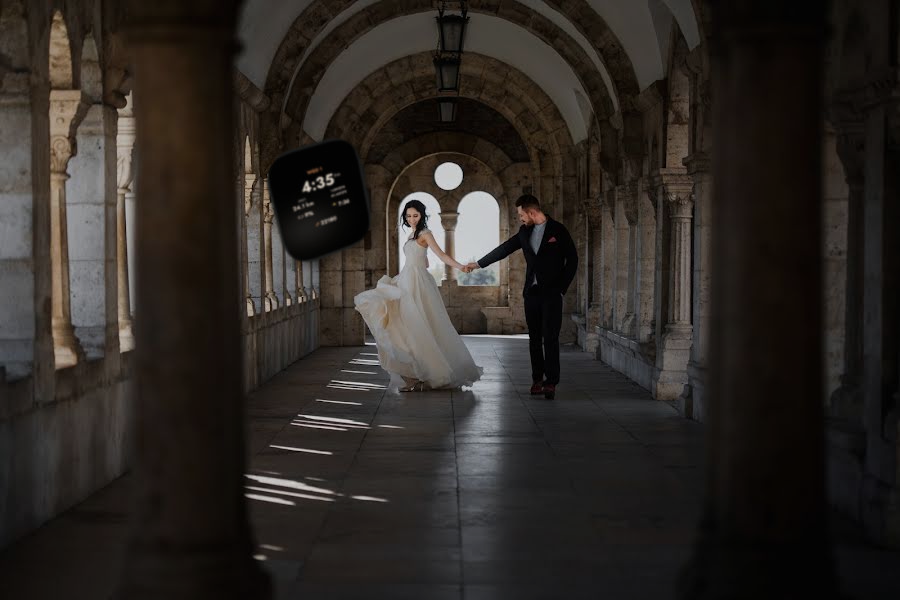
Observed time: 4h35
